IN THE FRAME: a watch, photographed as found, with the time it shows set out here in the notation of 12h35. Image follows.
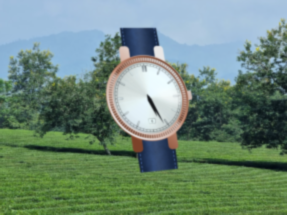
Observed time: 5h26
